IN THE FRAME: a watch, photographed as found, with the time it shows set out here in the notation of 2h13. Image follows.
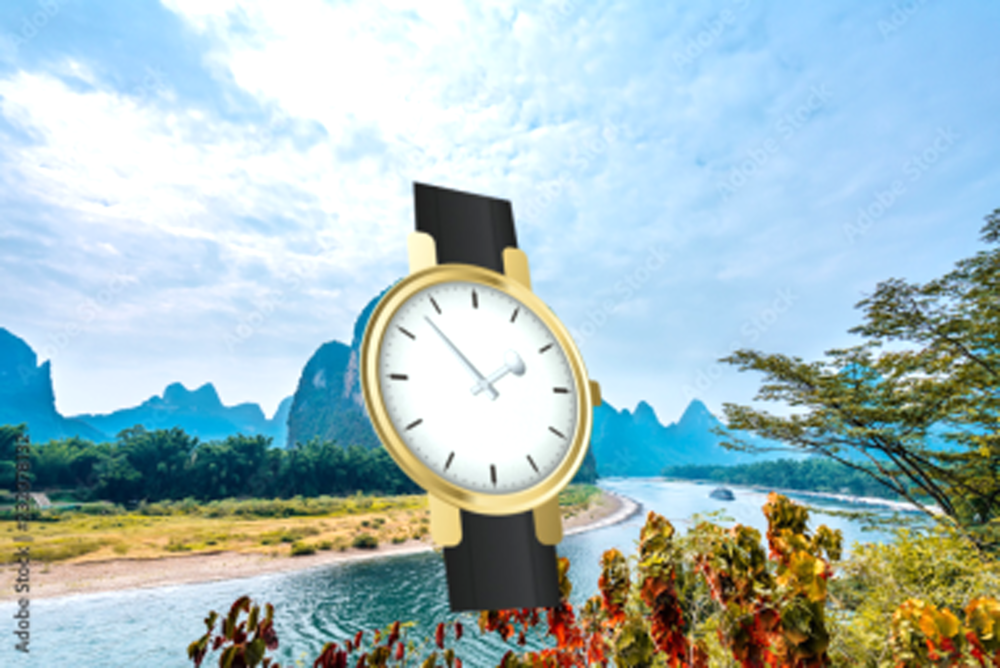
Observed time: 1h53
